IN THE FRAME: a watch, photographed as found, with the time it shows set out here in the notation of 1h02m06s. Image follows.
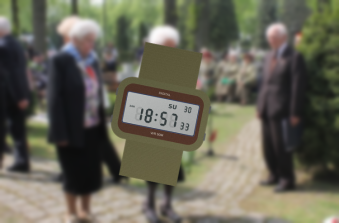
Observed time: 18h57m33s
